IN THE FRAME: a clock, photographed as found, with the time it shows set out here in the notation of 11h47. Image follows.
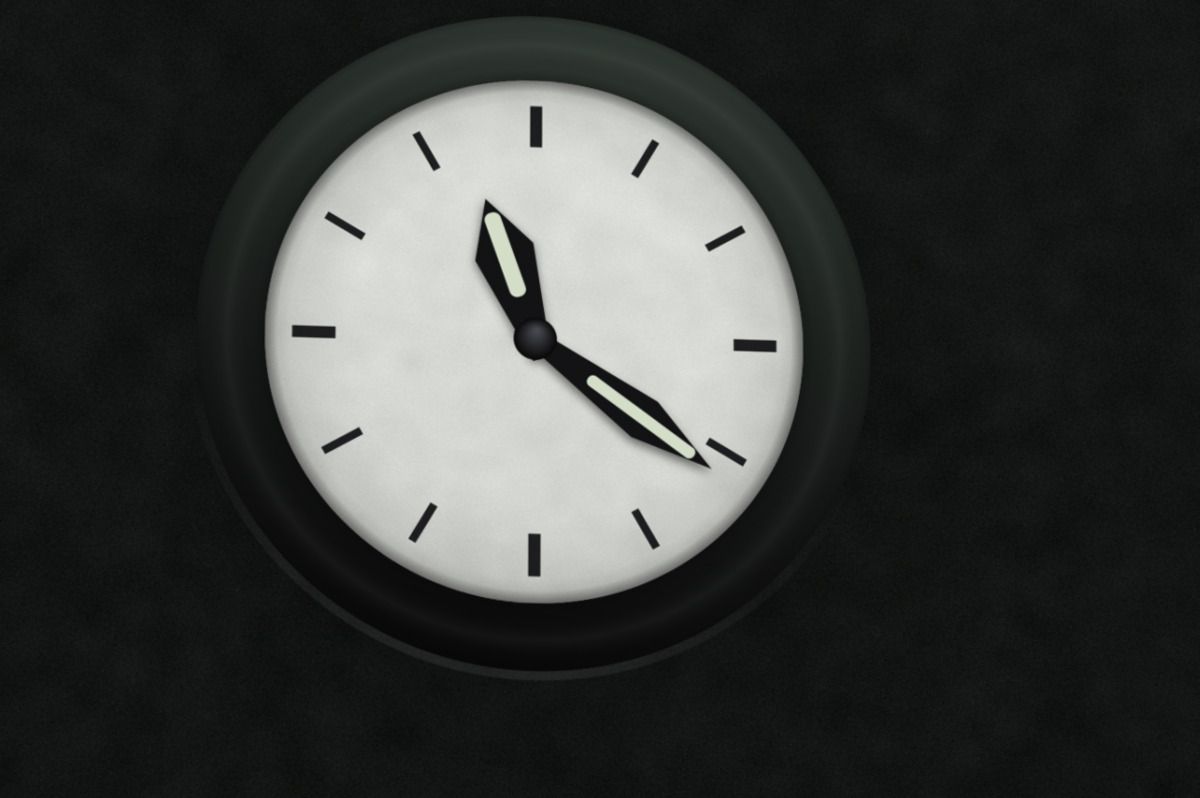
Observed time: 11h21
